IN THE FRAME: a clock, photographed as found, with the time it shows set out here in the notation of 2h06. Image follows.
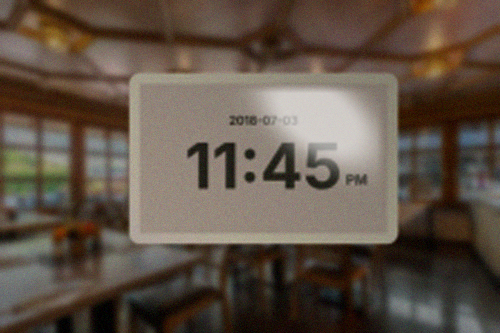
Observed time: 11h45
